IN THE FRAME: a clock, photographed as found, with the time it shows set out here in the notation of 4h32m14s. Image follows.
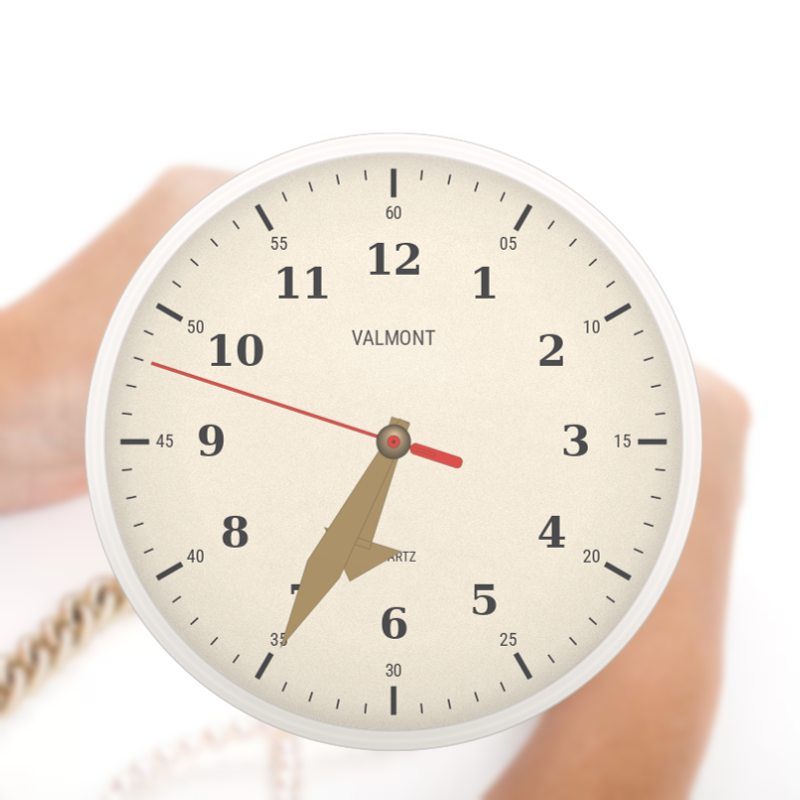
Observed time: 6h34m48s
